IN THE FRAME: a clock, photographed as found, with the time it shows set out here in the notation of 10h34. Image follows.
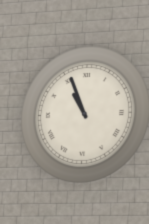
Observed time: 10h56
